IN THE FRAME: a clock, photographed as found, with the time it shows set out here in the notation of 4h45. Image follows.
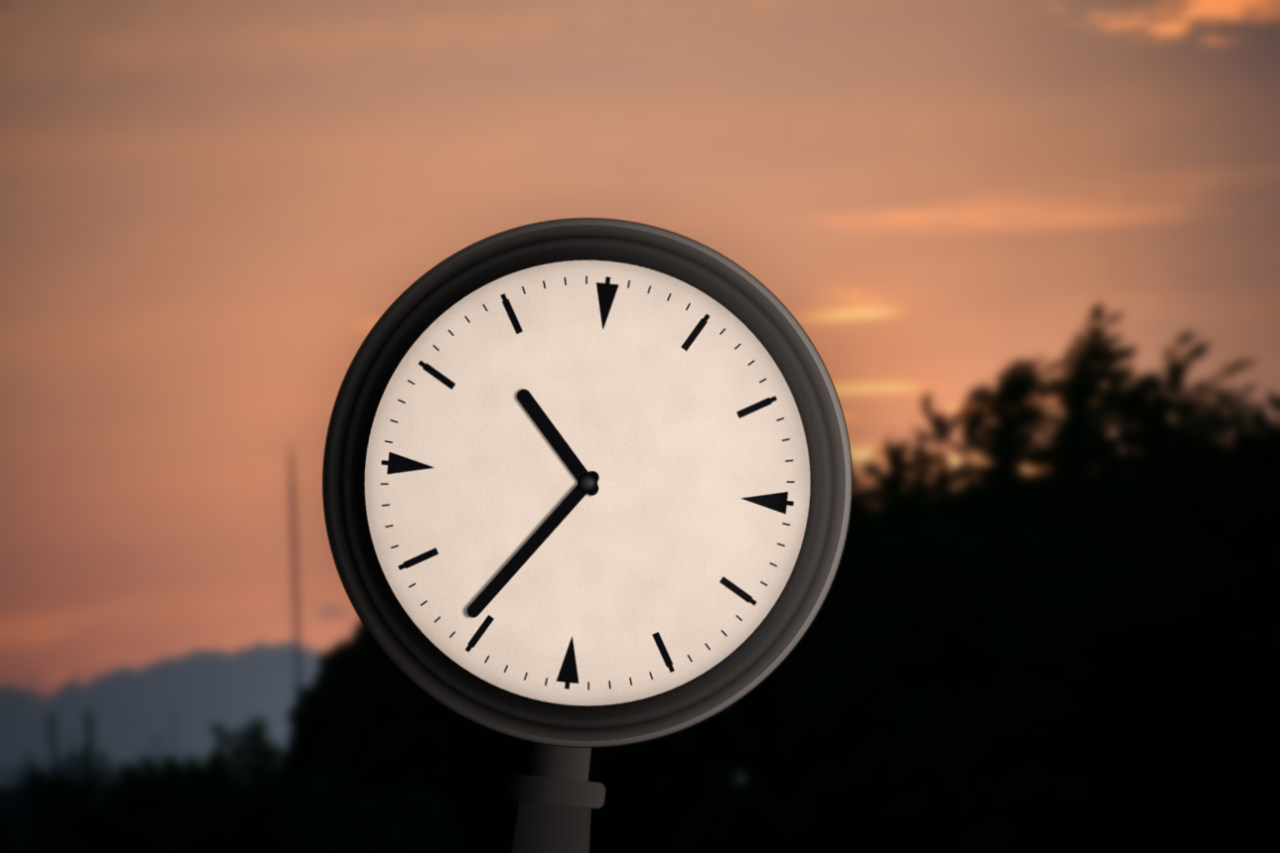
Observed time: 10h36
